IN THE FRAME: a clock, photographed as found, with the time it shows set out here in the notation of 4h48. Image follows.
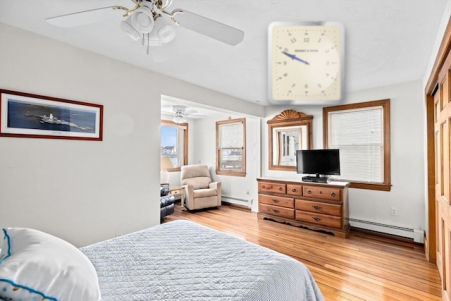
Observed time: 9h49
